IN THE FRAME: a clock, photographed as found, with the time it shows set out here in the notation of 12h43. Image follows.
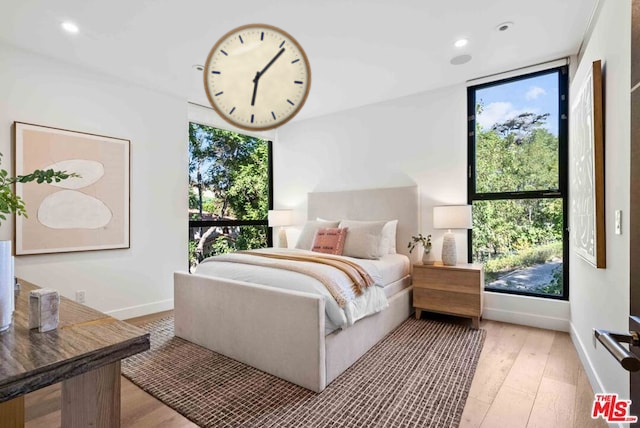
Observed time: 6h06
